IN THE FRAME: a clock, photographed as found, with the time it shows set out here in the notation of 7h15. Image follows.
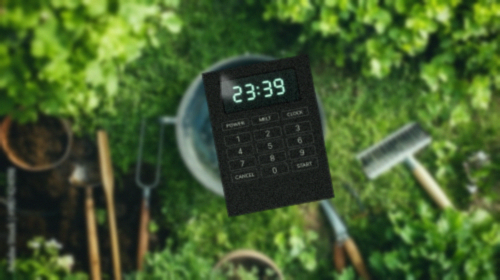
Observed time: 23h39
